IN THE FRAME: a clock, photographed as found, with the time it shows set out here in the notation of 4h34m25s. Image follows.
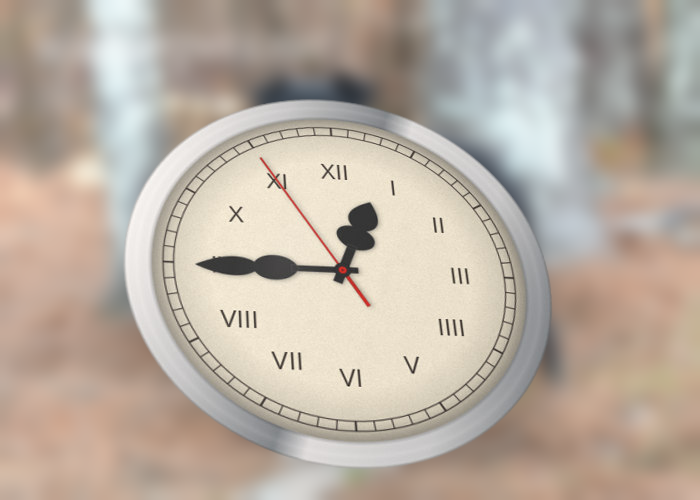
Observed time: 12h44m55s
